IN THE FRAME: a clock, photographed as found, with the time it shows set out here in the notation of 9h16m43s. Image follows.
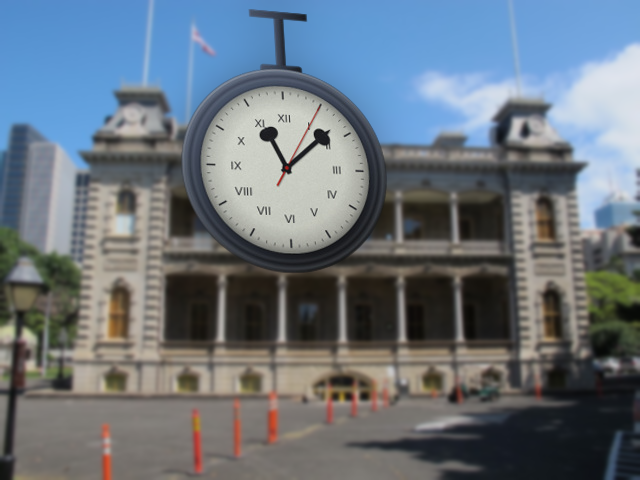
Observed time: 11h08m05s
